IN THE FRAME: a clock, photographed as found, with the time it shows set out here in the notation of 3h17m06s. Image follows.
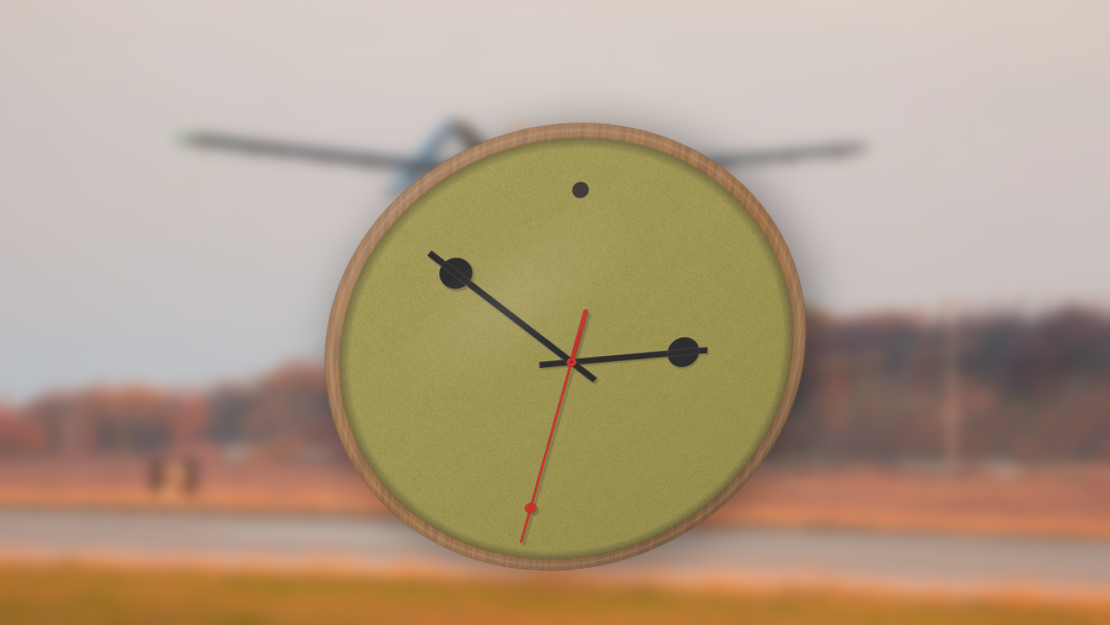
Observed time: 2h51m32s
